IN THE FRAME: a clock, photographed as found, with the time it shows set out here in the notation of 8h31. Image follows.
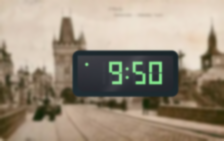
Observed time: 9h50
